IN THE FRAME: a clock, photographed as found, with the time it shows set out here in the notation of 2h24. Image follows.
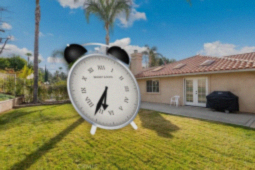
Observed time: 6h36
